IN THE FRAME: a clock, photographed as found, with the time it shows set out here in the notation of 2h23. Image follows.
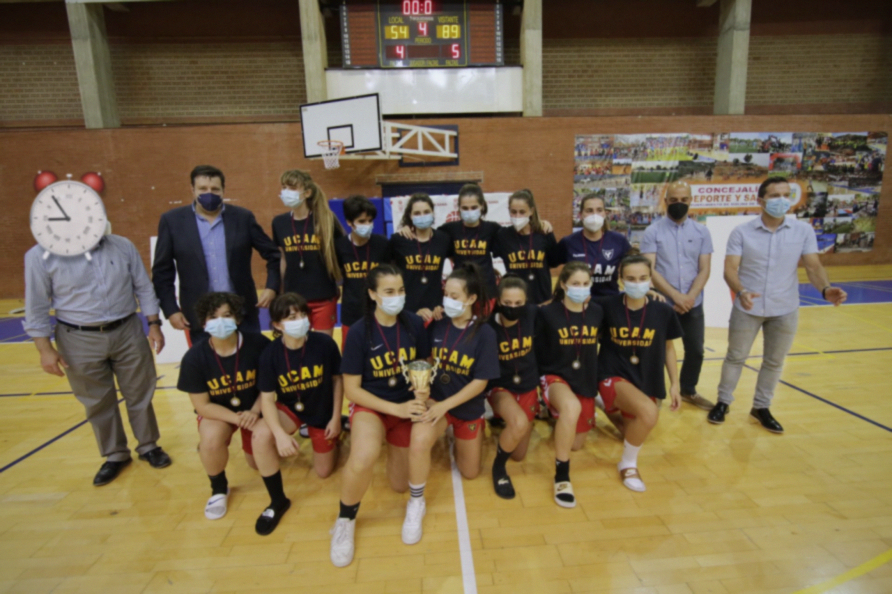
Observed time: 8h54
